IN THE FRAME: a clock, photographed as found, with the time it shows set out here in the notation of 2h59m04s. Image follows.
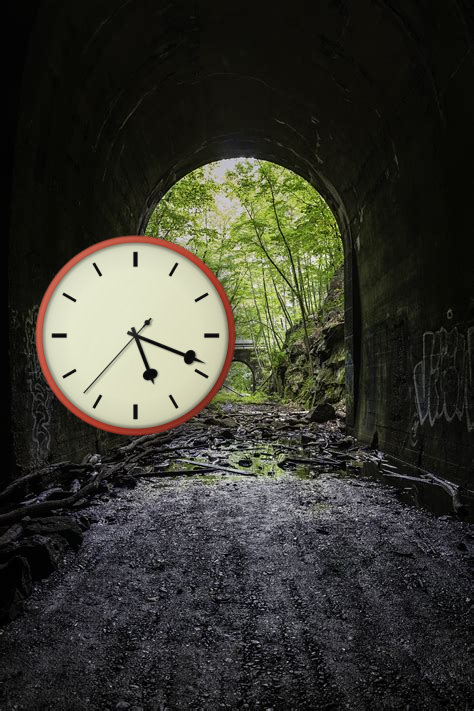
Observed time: 5h18m37s
